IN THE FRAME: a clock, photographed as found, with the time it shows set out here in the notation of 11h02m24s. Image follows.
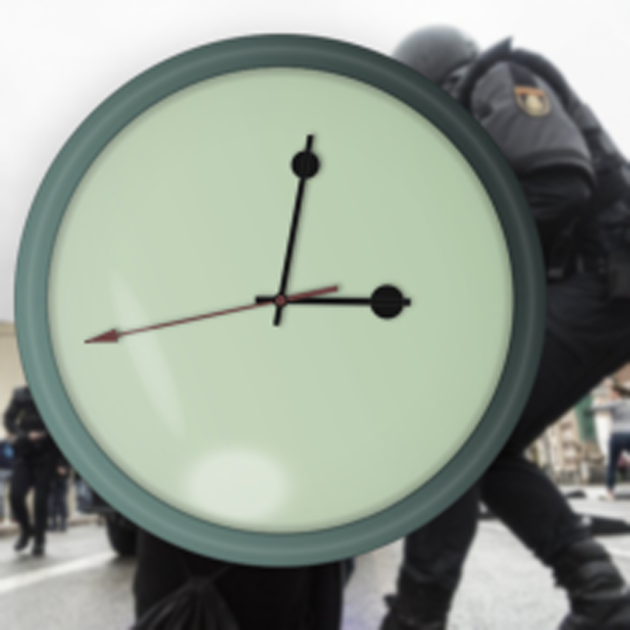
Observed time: 3h01m43s
